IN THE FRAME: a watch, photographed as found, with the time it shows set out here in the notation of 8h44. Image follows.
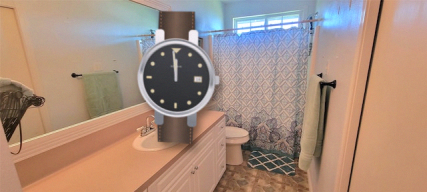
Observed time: 11h59
